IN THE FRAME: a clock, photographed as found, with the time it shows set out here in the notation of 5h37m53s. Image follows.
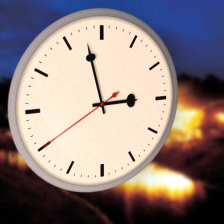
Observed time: 2h57m40s
